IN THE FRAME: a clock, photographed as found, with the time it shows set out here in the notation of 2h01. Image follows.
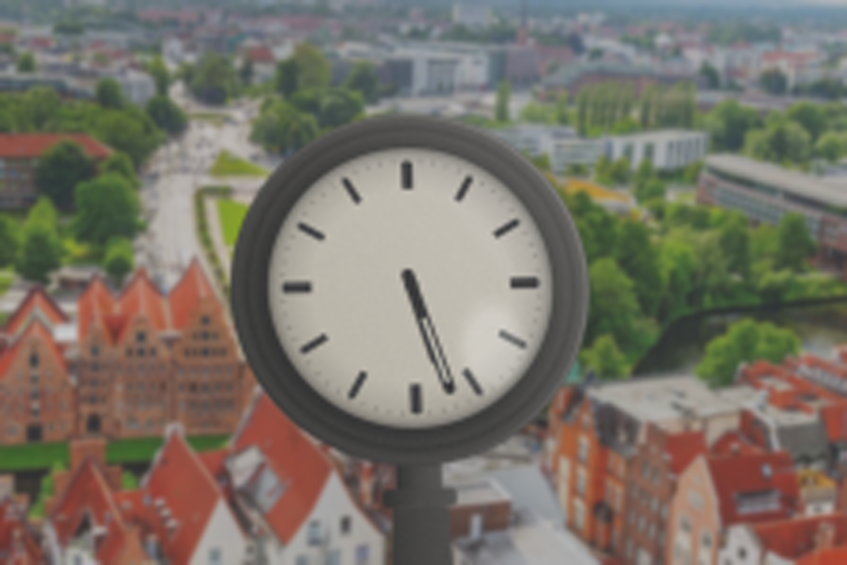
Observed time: 5h27
